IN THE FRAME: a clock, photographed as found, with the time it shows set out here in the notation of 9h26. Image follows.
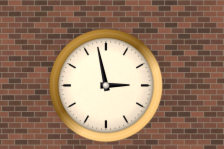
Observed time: 2h58
